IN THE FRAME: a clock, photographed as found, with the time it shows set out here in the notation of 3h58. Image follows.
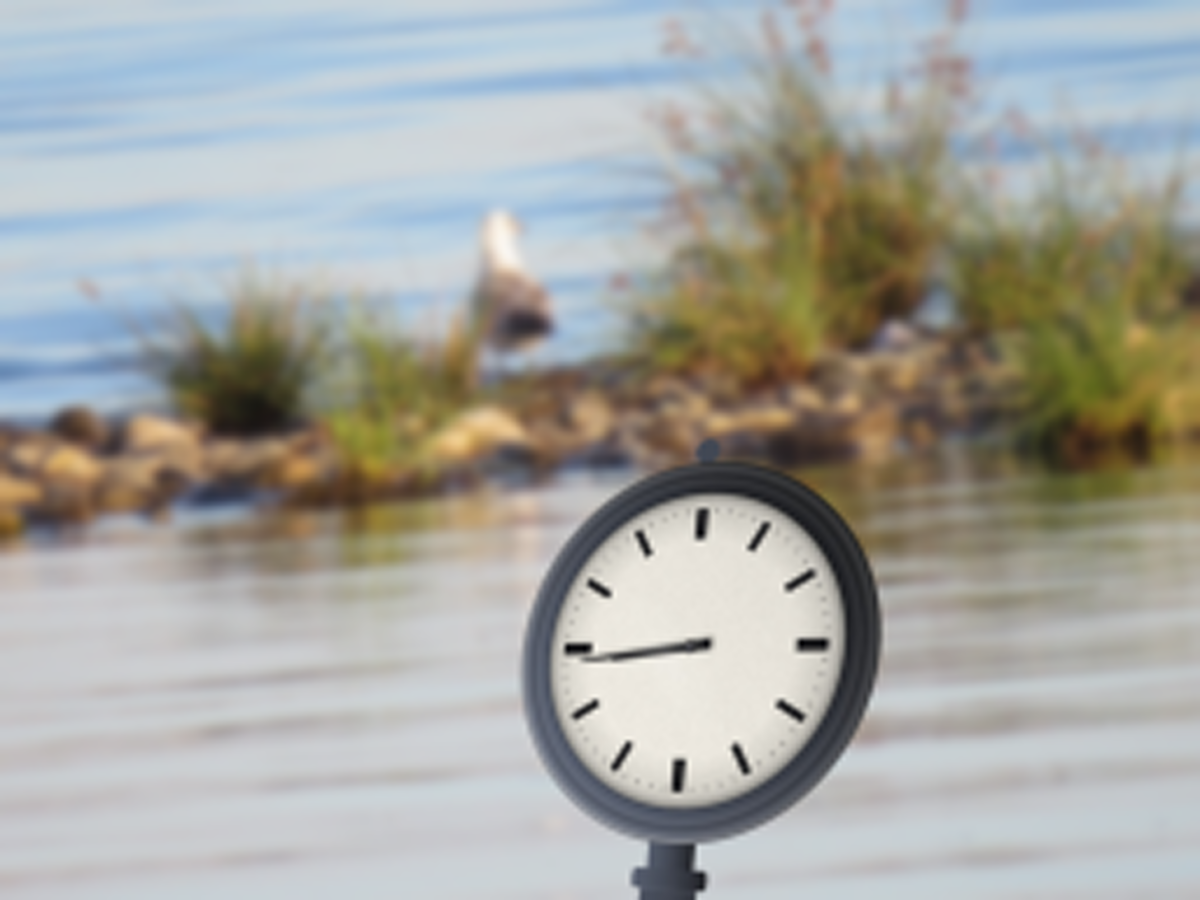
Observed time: 8h44
